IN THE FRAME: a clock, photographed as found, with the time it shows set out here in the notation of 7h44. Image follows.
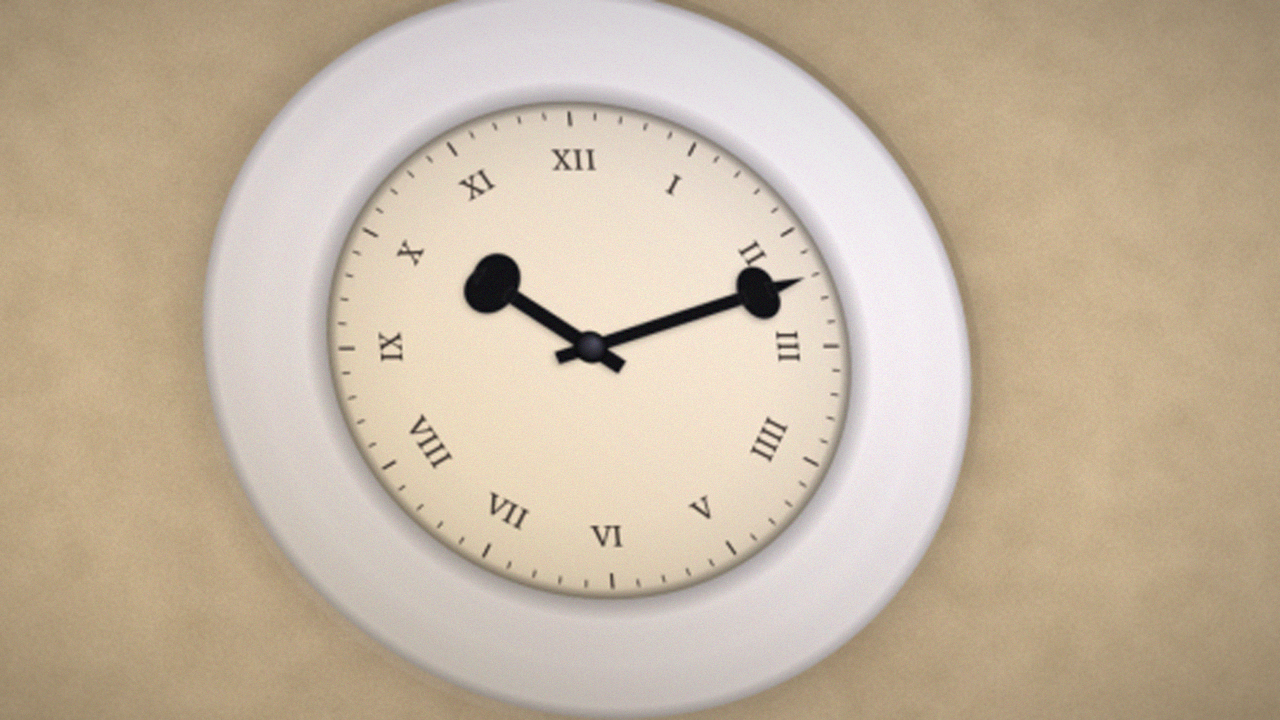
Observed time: 10h12
